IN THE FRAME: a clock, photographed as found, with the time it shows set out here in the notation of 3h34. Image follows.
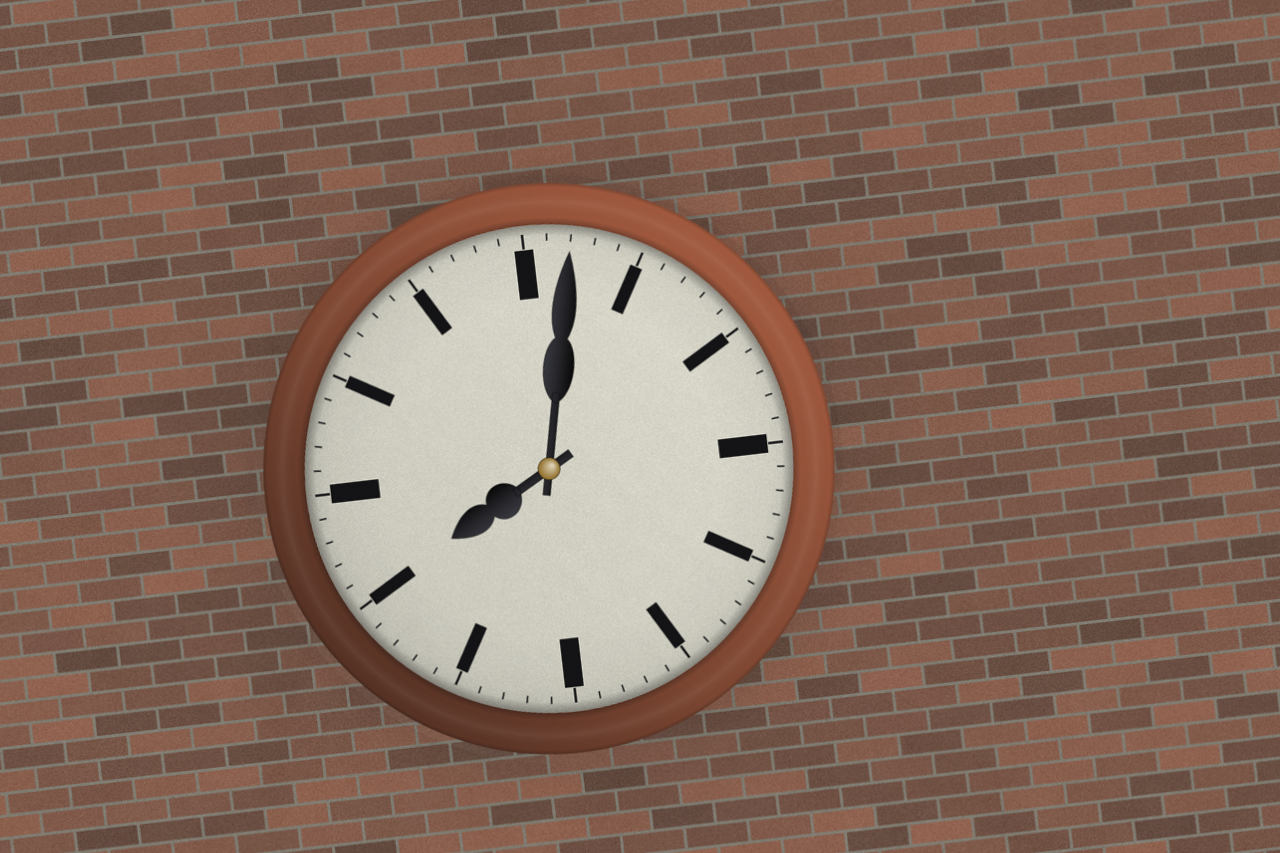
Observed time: 8h02
